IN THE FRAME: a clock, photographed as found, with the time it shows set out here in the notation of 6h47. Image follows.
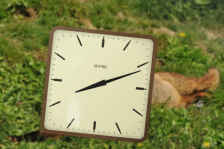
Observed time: 8h11
